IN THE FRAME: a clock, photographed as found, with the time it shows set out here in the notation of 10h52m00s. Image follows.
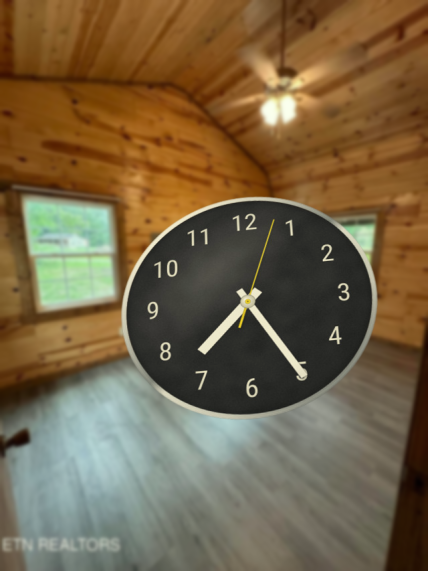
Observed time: 7h25m03s
